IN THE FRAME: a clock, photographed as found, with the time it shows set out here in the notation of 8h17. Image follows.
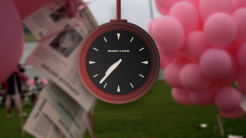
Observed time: 7h37
